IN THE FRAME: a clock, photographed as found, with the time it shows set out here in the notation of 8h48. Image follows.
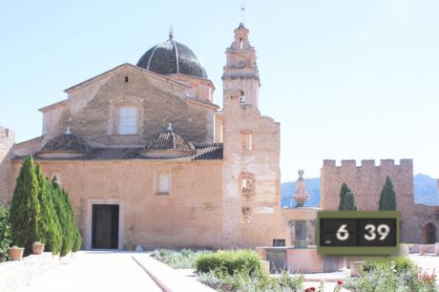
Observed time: 6h39
